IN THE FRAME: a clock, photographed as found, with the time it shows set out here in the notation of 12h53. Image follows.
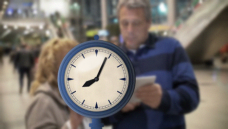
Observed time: 8h04
